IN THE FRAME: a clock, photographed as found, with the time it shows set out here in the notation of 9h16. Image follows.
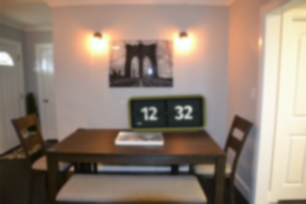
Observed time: 12h32
